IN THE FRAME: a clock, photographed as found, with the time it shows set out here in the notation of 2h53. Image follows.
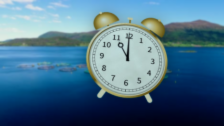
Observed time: 11h00
